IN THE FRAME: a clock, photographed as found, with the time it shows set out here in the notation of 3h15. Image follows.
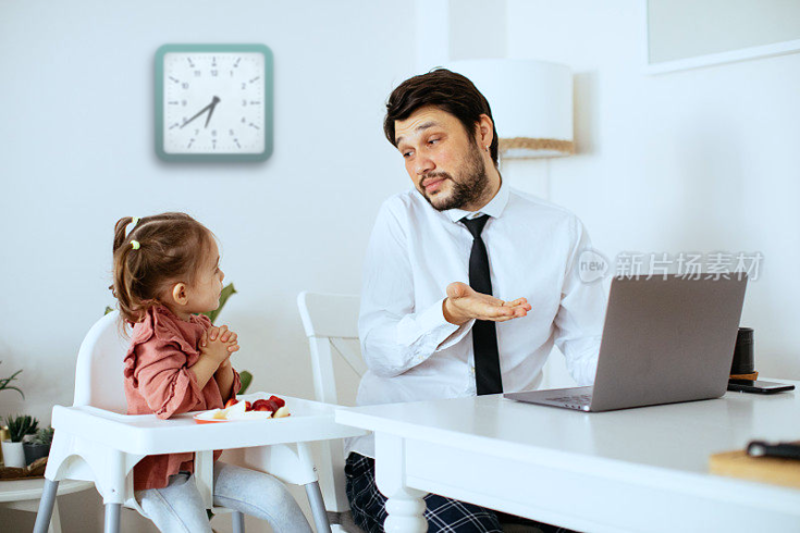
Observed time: 6h39
